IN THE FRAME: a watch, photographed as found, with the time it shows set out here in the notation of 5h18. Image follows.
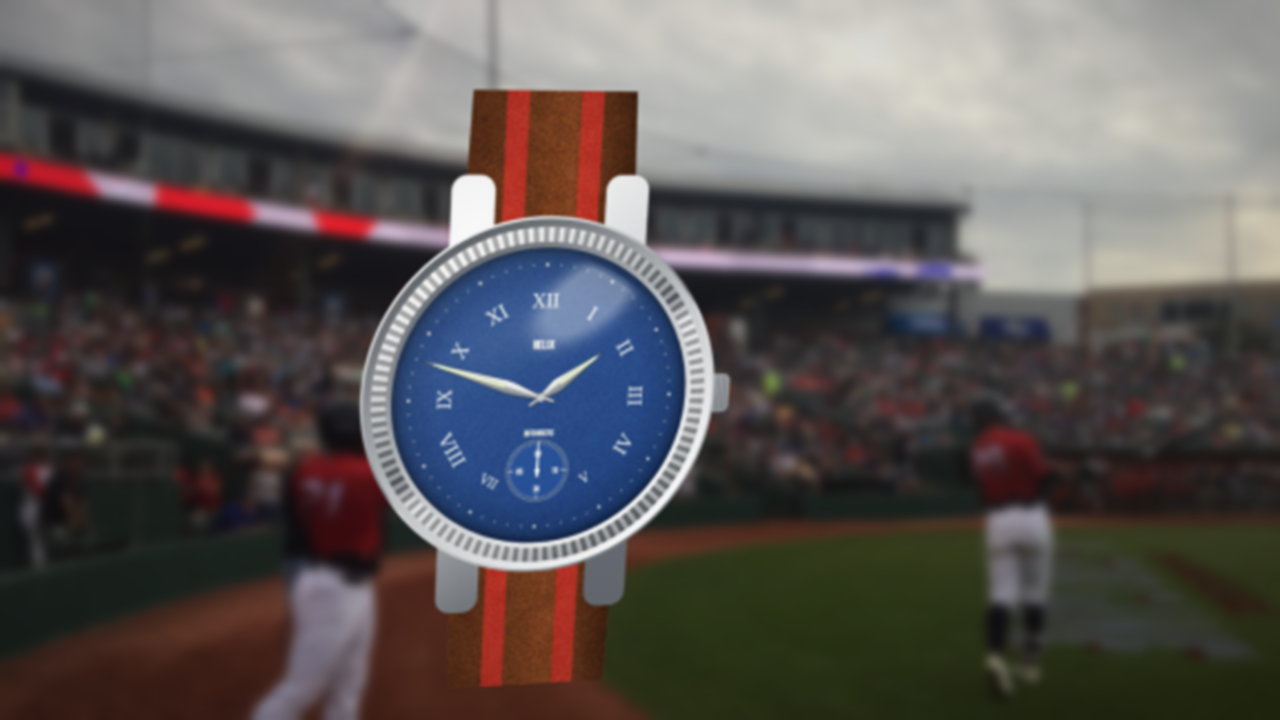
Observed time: 1h48
